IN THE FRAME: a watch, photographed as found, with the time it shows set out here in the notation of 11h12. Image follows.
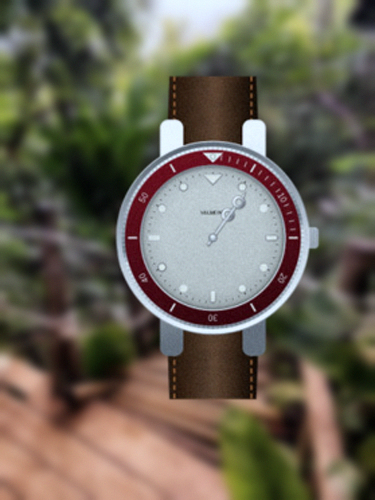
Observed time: 1h06
